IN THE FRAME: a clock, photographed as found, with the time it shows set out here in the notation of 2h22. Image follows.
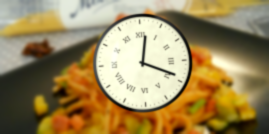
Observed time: 12h19
